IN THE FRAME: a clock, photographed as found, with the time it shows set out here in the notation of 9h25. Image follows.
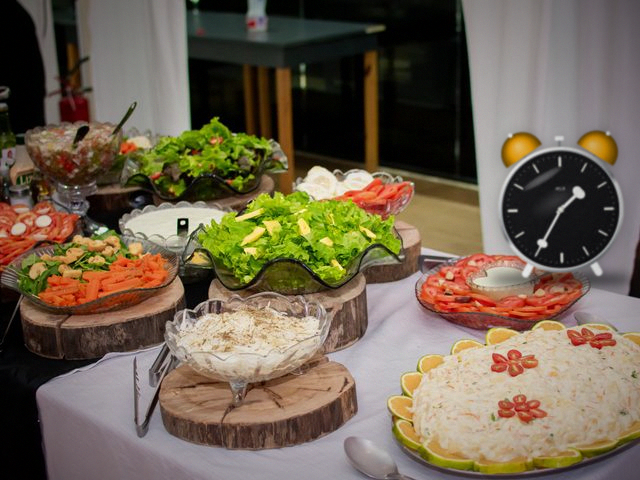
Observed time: 1h35
